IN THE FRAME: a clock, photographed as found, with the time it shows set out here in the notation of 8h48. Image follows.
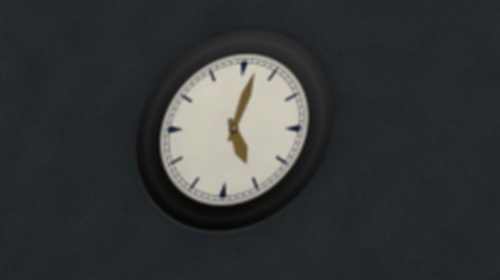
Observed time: 5h02
